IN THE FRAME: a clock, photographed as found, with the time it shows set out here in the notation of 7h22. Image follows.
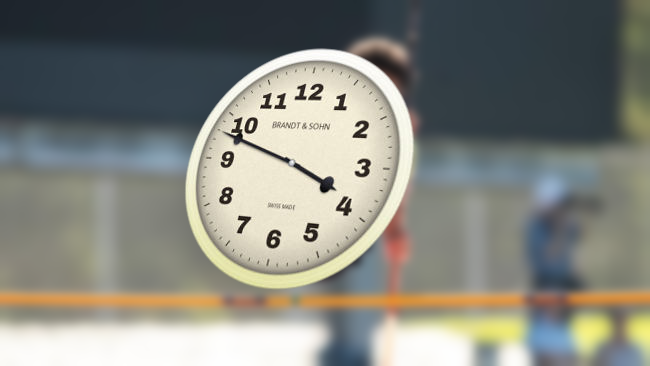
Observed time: 3h48
